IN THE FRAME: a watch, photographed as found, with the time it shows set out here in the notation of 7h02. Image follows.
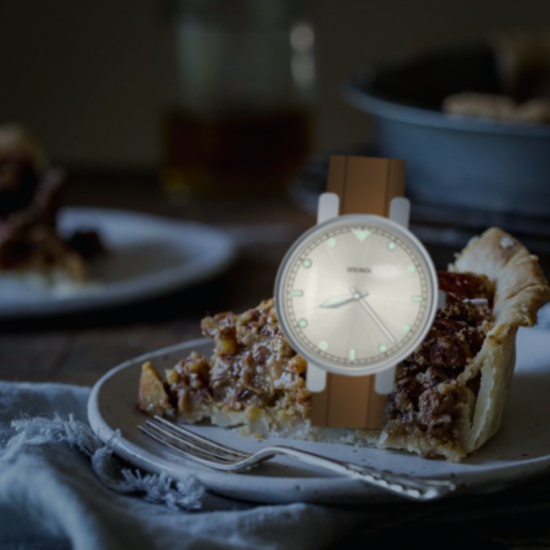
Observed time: 8h23
